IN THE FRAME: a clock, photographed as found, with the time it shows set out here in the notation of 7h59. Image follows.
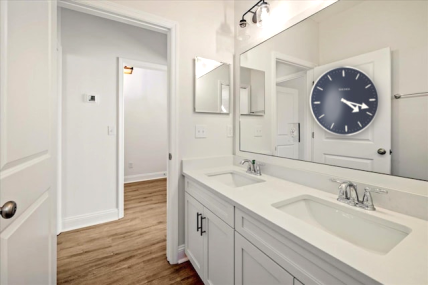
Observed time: 4h18
